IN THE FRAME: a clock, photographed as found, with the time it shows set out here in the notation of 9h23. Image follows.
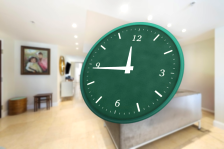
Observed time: 11h44
